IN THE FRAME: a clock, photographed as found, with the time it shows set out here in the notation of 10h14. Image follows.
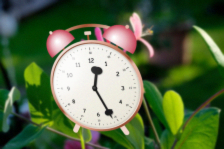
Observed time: 12h26
